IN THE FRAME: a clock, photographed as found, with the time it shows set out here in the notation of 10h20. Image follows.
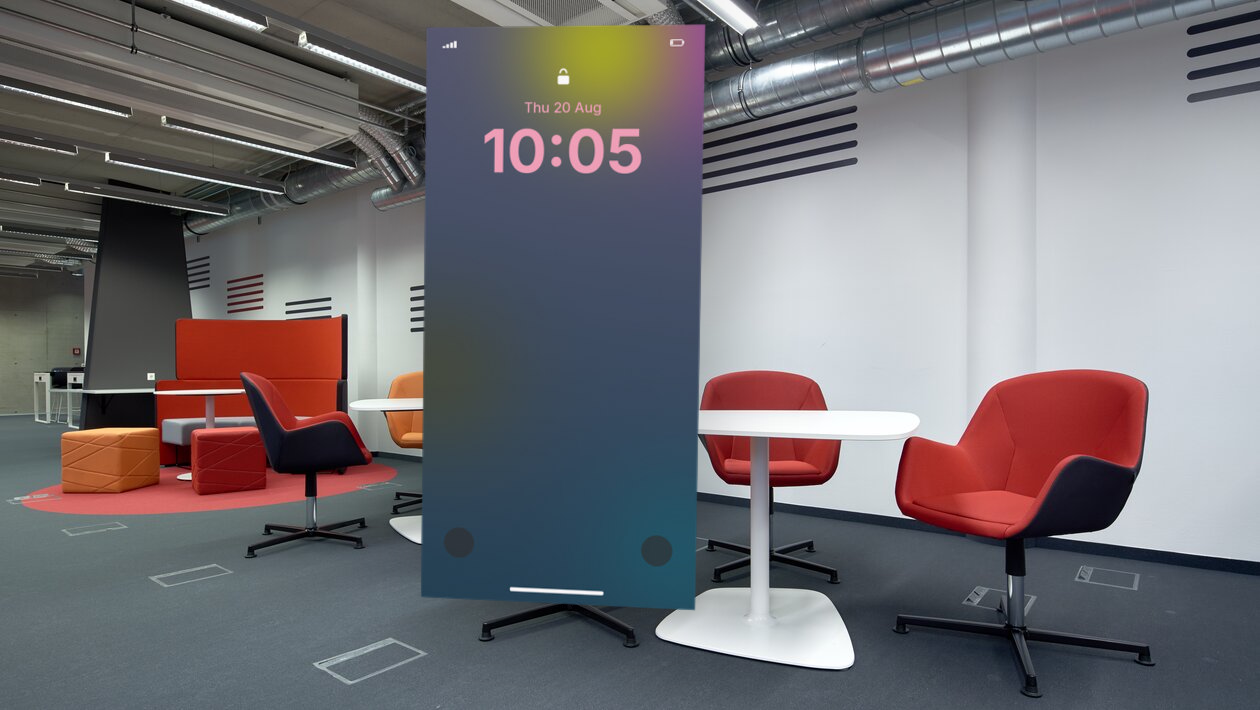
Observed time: 10h05
